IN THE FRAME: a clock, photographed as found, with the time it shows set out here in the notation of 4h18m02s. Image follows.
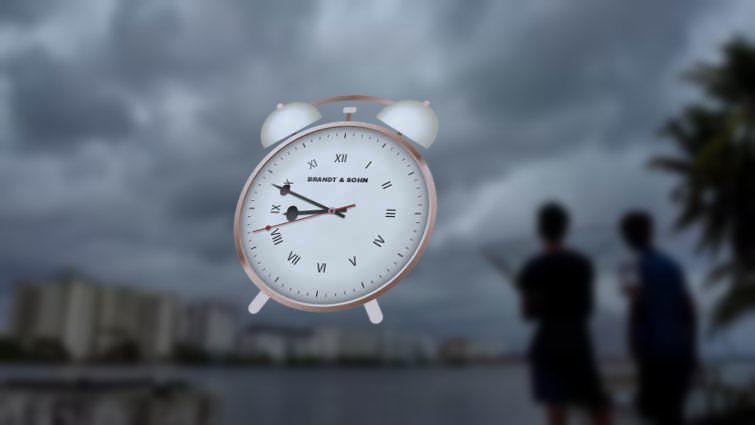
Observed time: 8h48m42s
